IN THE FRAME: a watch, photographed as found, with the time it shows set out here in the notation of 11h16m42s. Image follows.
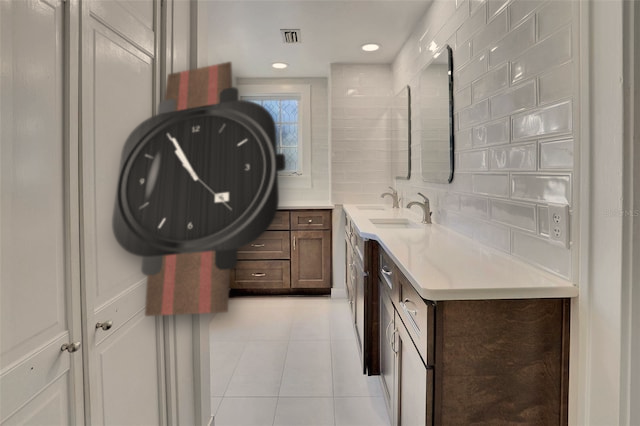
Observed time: 10h55m23s
